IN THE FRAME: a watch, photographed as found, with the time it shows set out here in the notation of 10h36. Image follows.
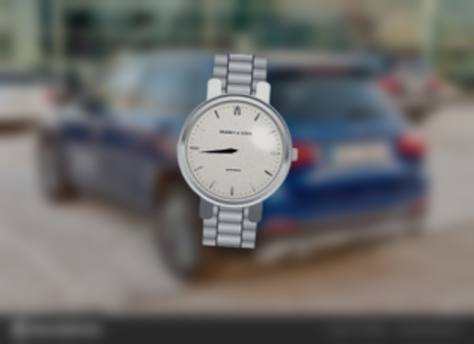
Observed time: 8h44
